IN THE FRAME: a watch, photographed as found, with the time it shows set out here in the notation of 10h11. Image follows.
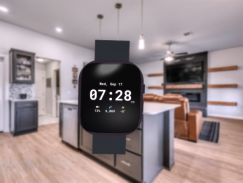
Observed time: 7h28
